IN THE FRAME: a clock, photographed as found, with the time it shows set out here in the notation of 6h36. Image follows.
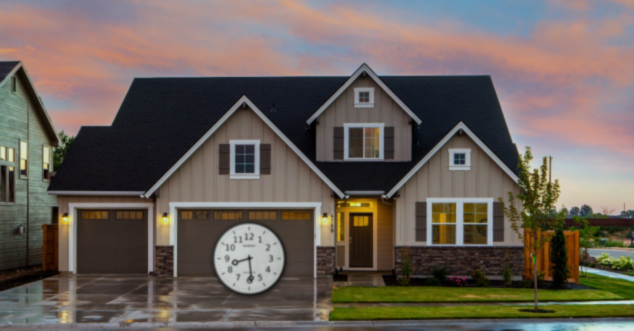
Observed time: 8h29
